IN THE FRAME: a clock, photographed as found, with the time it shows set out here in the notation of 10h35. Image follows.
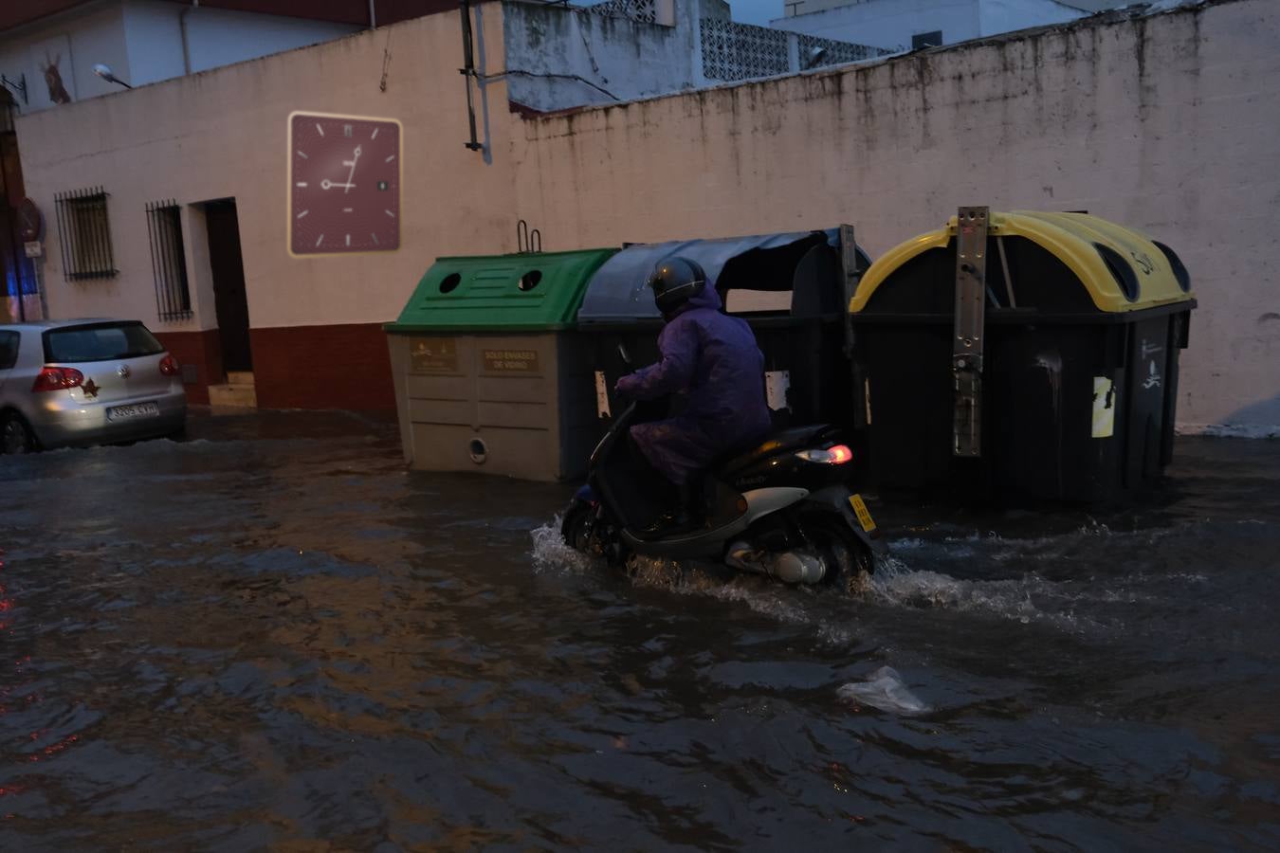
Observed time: 9h03
